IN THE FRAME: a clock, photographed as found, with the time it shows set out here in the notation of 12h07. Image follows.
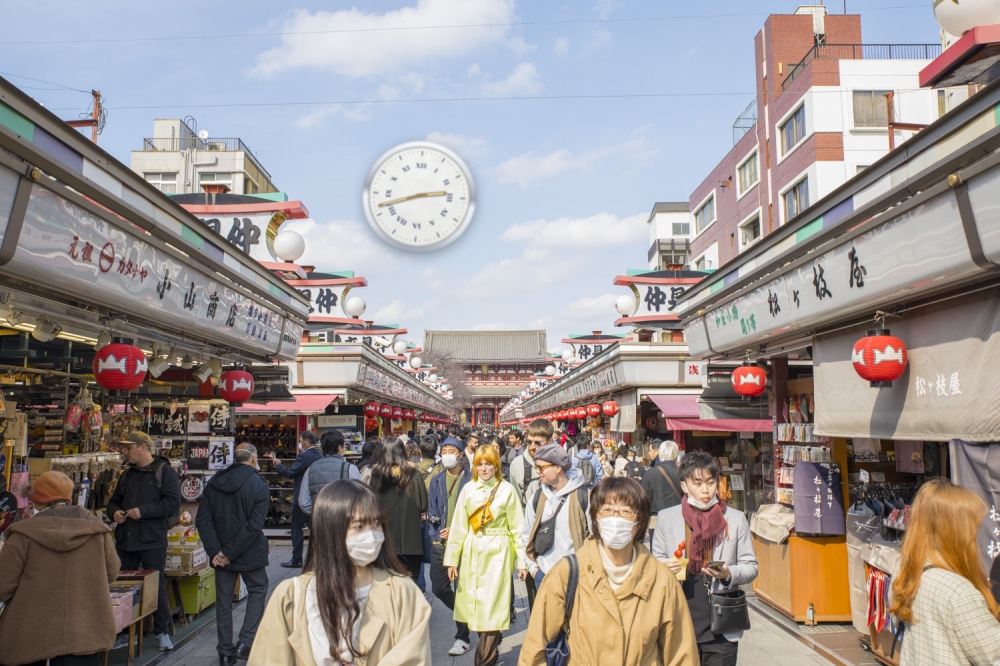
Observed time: 2h42
